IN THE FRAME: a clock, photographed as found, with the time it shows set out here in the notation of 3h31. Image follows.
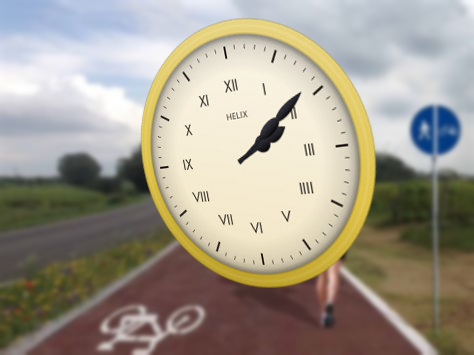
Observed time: 2h09
